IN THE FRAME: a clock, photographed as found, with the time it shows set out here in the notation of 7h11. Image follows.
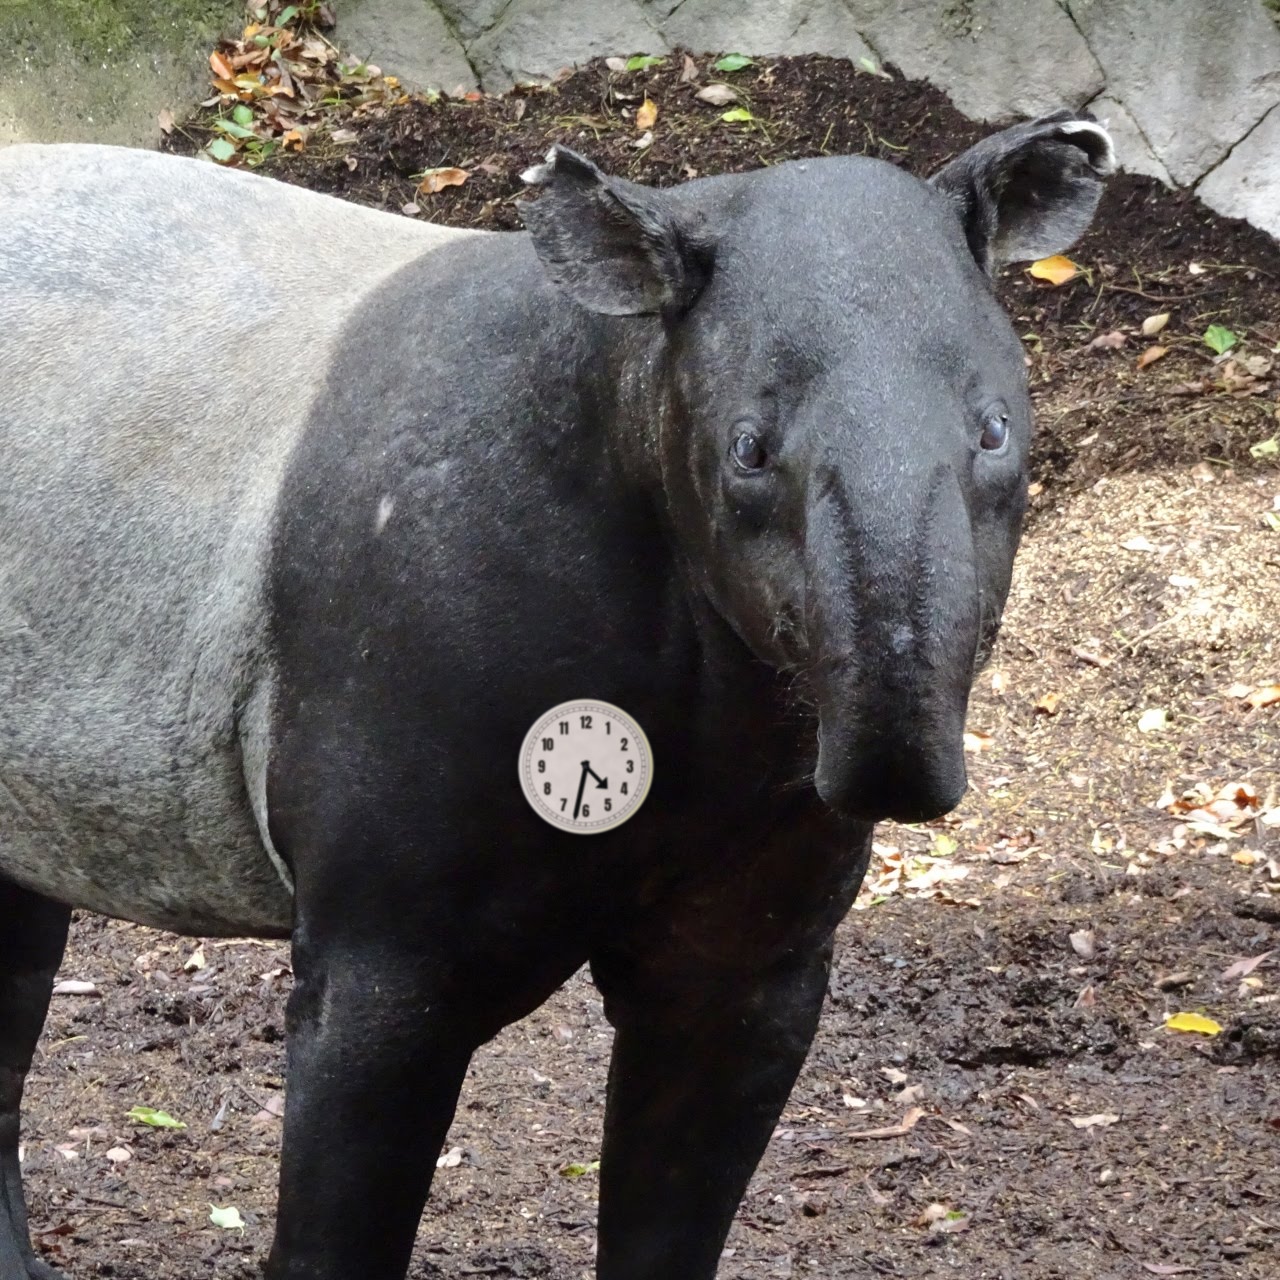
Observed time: 4h32
